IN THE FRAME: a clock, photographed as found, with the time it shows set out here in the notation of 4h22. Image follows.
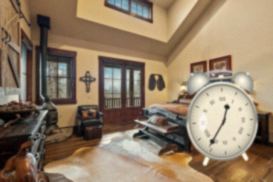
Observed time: 12h36
